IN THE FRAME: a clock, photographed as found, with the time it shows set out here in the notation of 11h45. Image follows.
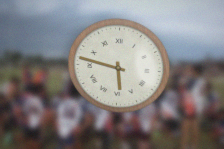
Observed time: 5h47
